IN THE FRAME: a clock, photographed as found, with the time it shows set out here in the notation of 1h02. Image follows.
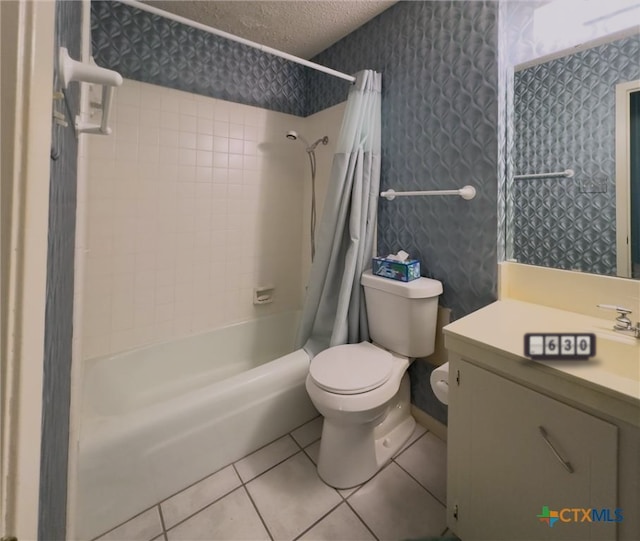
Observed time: 6h30
